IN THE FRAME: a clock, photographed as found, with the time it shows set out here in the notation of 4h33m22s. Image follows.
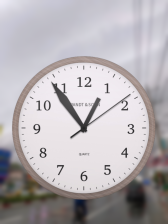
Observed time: 12h54m09s
